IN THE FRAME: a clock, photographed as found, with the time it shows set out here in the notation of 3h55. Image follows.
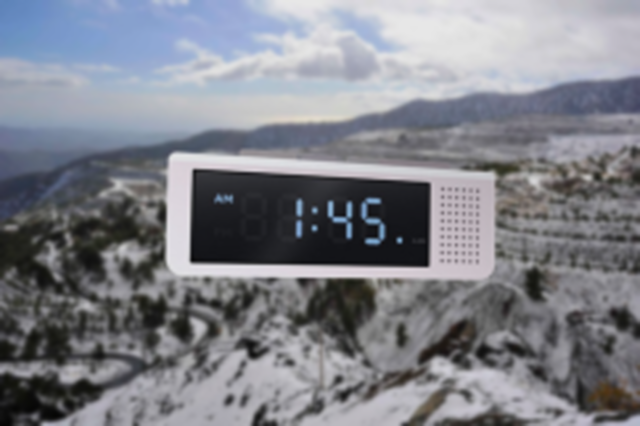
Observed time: 1h45
